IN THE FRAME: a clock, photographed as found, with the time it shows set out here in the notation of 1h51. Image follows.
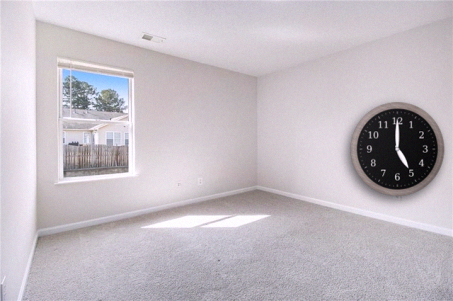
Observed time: 5h00
